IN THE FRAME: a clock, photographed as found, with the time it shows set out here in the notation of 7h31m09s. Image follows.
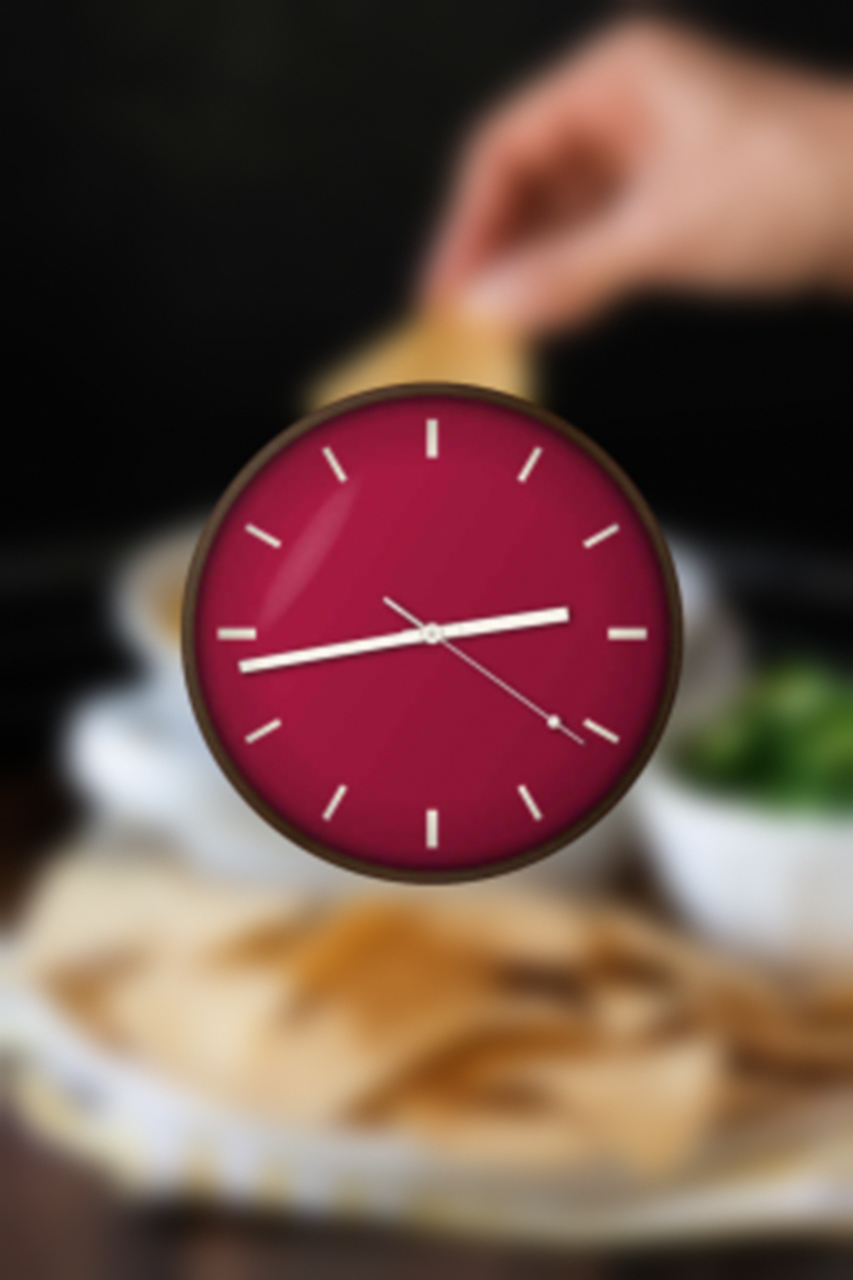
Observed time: 2h43m21s
